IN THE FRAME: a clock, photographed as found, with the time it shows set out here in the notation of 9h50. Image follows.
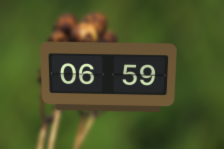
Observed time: 6h59
